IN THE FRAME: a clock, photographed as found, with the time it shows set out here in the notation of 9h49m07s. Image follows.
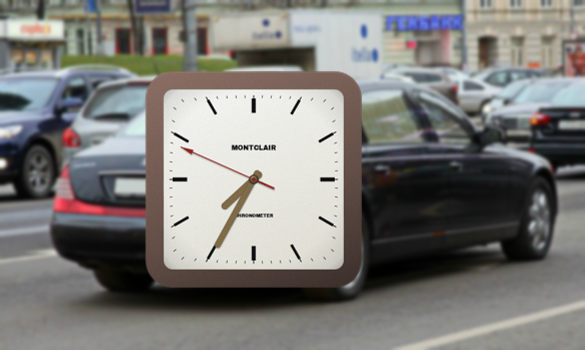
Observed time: 7h34m49s
